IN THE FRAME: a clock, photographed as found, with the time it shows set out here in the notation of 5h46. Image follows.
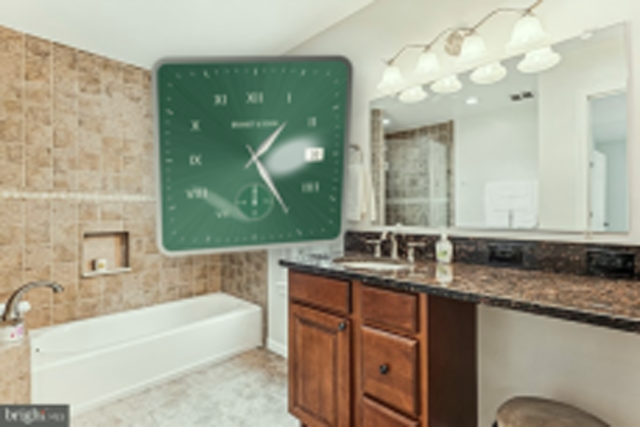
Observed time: 1h25
